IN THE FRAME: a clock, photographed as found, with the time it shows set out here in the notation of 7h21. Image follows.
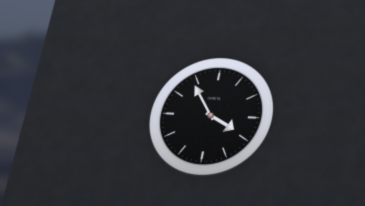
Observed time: 3h54
